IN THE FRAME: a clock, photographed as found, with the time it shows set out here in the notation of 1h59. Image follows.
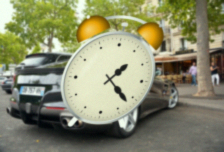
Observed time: 1h22
